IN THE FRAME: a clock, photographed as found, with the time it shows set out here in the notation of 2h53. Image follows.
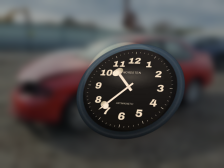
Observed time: 10h37
